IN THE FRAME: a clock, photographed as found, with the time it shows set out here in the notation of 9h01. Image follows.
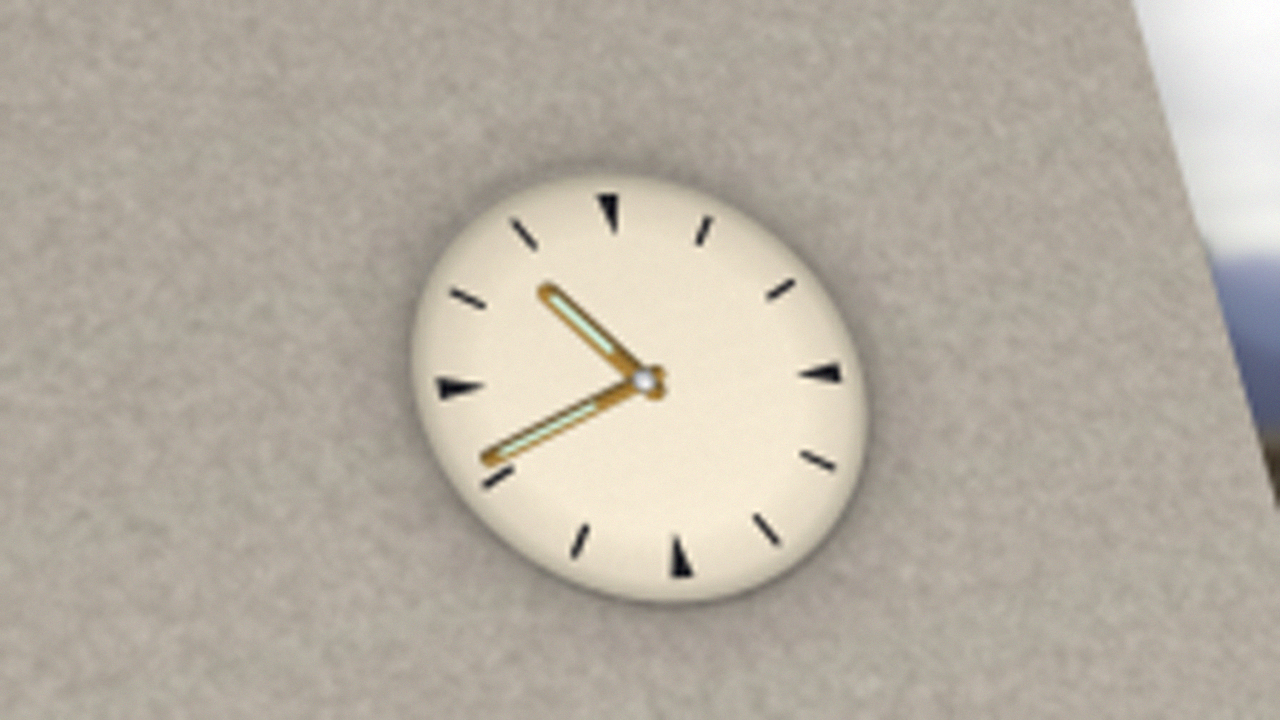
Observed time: 10h41
